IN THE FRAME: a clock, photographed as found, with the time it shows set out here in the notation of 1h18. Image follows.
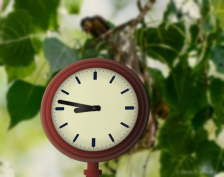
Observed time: 8h47
